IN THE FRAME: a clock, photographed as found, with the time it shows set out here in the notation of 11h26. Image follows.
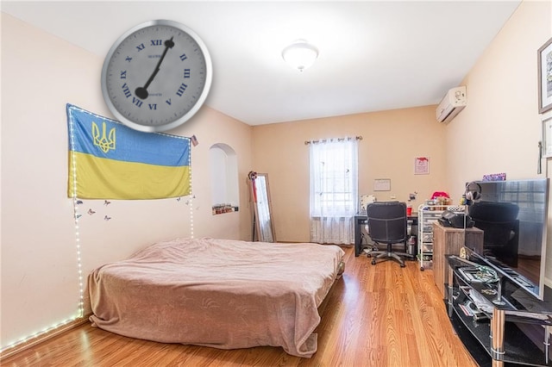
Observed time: 7h04
